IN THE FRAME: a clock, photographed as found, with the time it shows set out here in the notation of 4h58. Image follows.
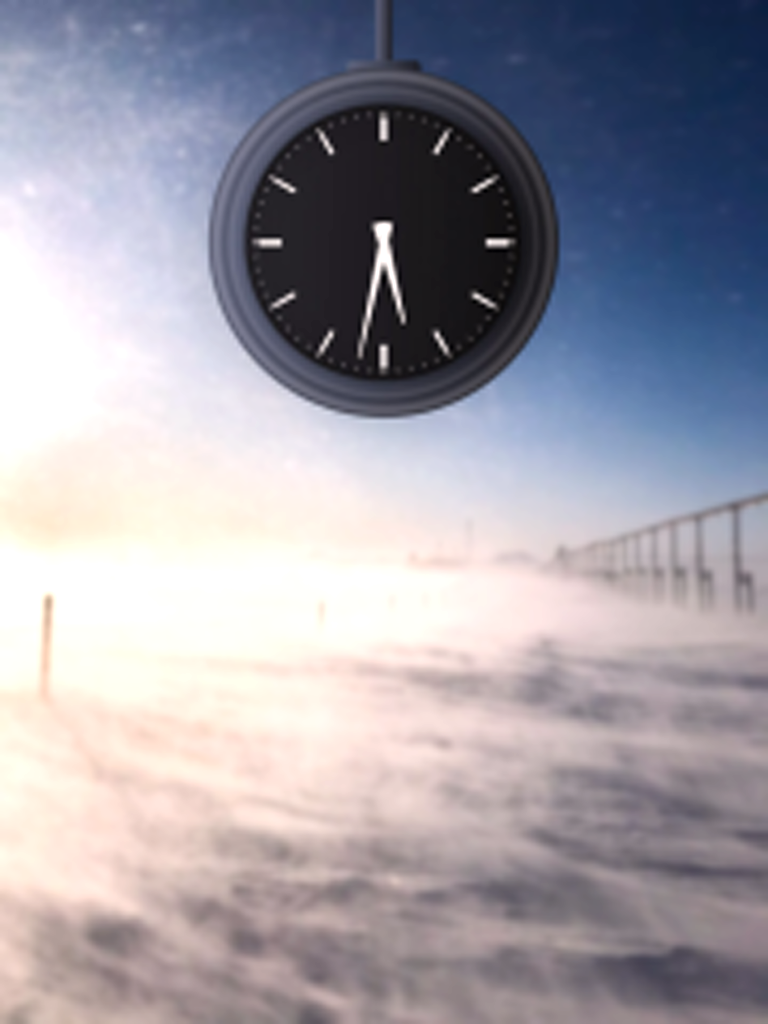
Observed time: 5h32
